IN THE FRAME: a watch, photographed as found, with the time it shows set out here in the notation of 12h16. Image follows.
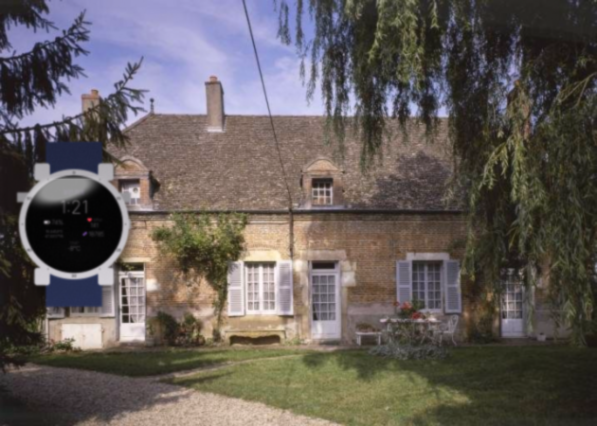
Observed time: 1h21
